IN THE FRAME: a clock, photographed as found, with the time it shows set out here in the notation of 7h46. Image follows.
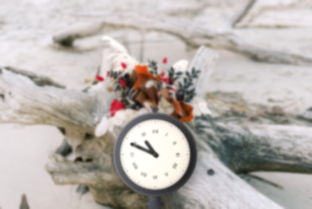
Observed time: 10h49
